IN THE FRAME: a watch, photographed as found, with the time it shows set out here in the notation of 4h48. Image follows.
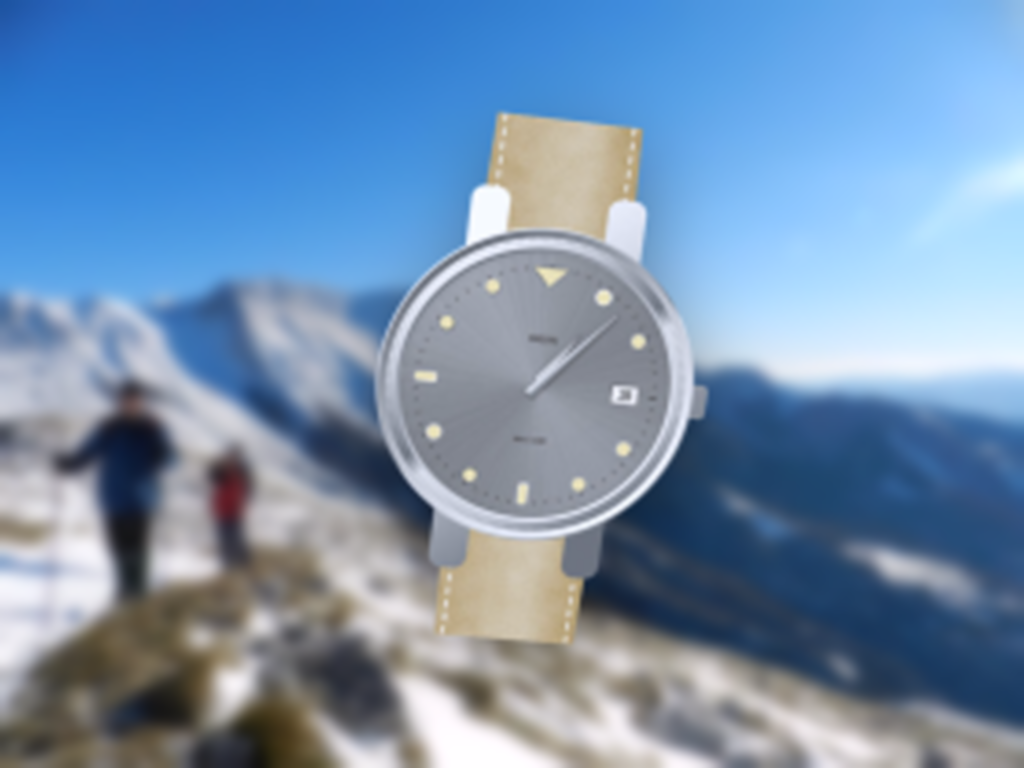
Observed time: 1h07
